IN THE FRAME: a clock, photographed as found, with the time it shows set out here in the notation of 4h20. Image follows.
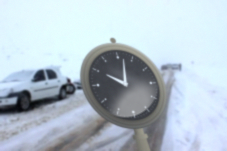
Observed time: 10h02
